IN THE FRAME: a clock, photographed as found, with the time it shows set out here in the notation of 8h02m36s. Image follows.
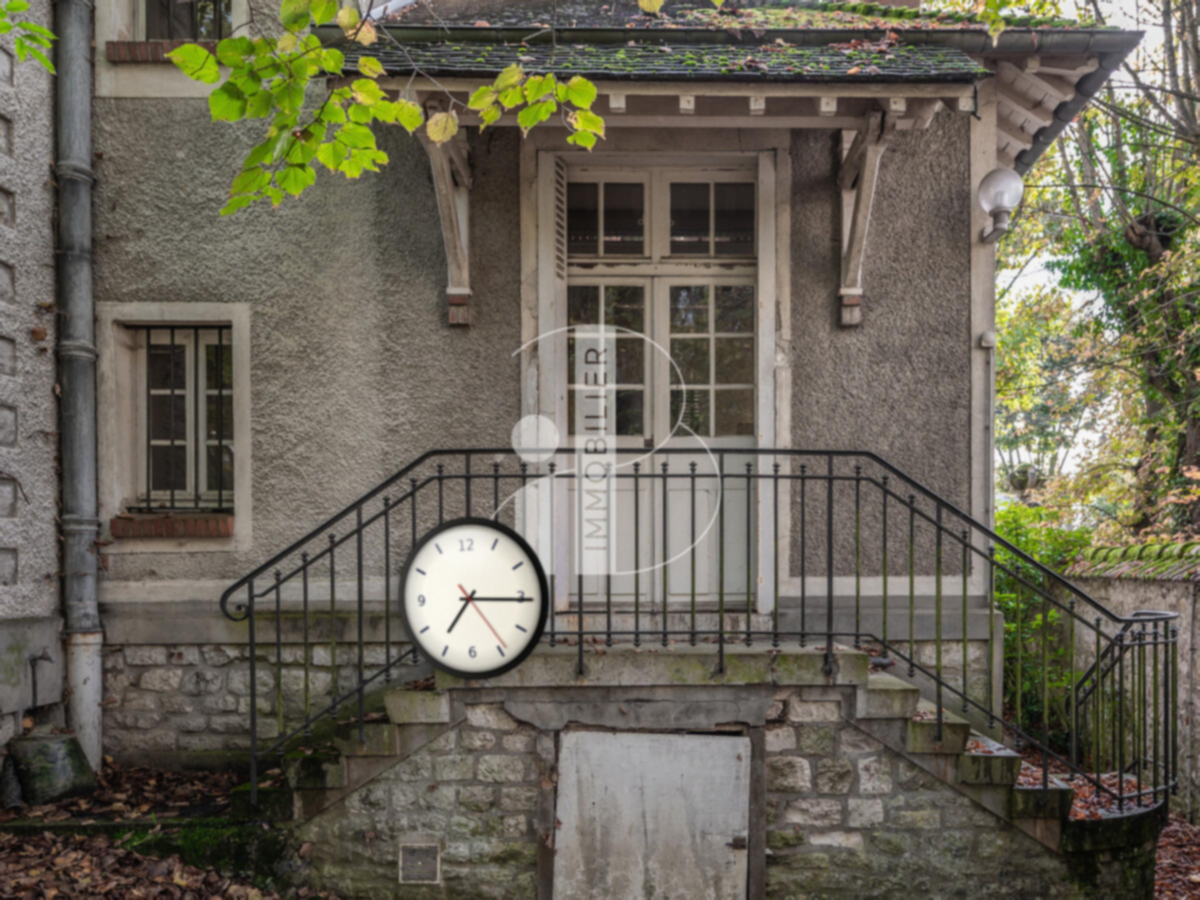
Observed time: 7h15m24s
